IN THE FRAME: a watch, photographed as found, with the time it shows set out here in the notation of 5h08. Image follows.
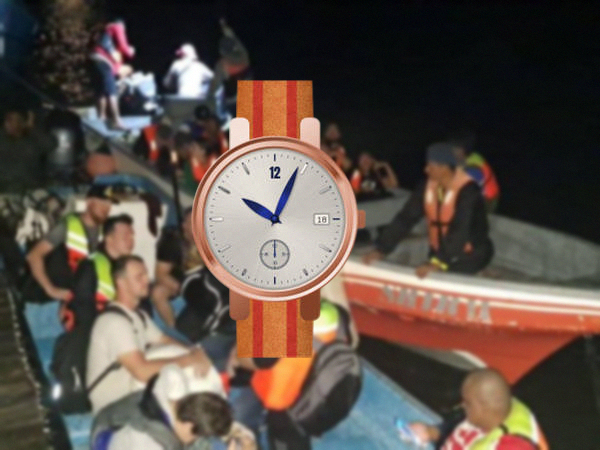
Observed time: 10h04
